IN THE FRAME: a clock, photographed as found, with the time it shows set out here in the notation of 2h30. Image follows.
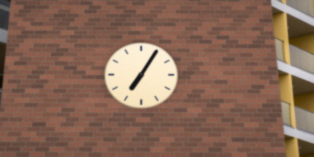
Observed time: 7h05
